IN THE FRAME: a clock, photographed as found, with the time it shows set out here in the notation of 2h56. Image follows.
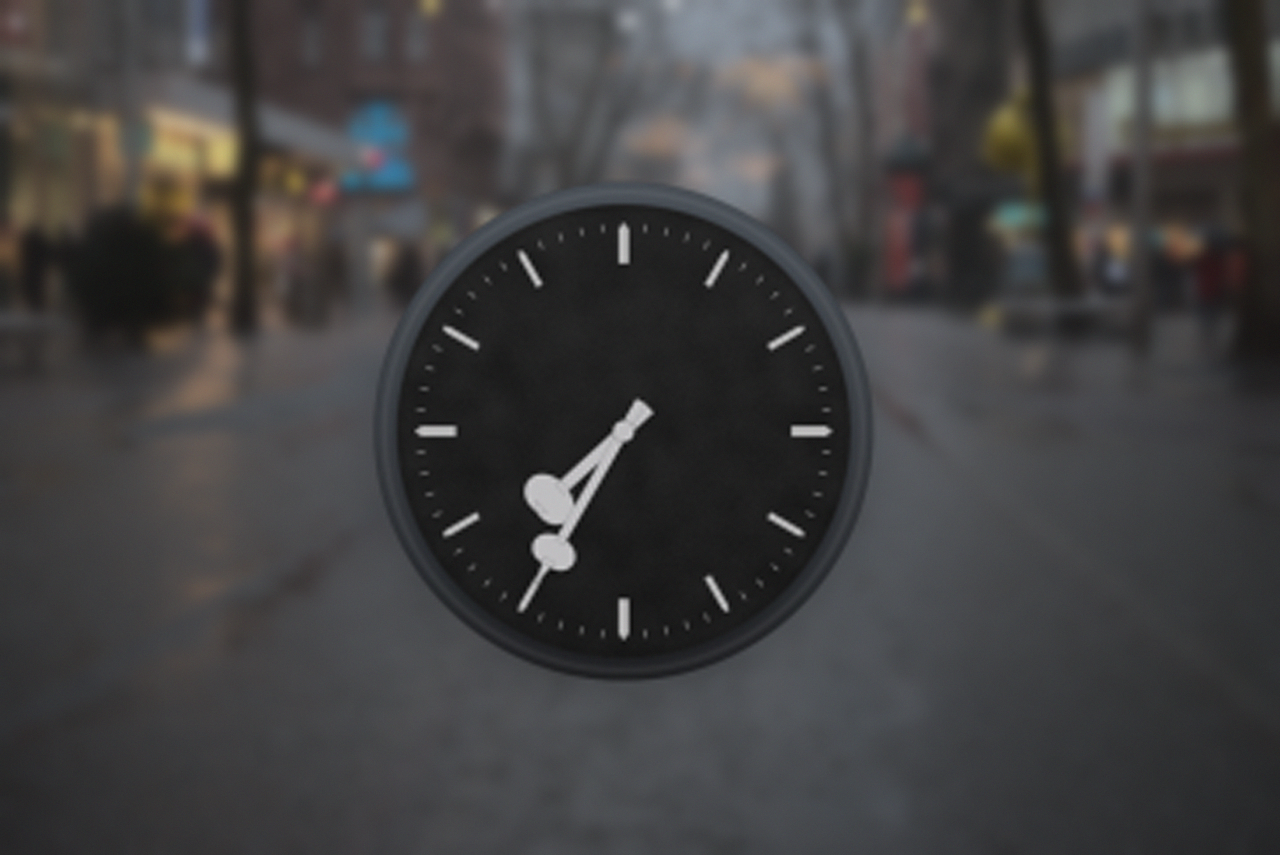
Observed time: 7h35
